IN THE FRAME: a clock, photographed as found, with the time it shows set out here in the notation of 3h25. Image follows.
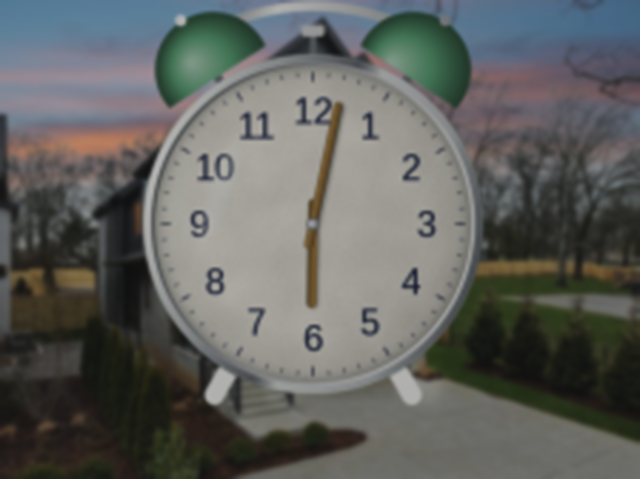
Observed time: 6h02
